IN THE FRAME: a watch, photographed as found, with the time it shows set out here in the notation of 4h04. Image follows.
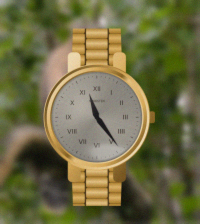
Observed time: 11h24
